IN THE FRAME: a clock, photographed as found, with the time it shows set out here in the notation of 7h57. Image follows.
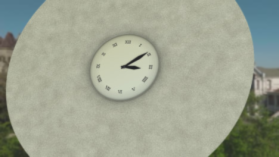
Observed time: 3h09
